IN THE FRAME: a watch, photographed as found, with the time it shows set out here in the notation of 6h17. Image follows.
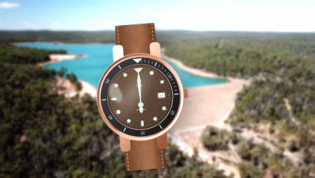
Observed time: 6h00
